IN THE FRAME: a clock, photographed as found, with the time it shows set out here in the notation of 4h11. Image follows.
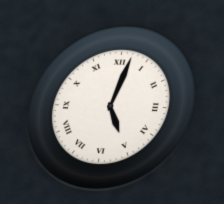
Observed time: 5h02
